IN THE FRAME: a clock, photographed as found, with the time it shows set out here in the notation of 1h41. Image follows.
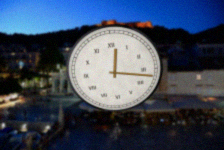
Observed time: 12h17
